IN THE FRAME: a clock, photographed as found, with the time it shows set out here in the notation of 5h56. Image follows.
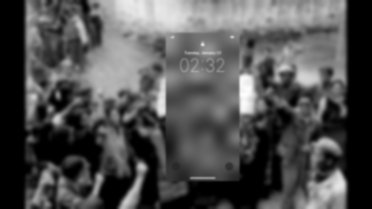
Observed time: 2h32
